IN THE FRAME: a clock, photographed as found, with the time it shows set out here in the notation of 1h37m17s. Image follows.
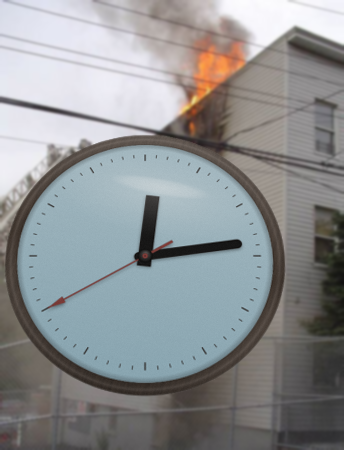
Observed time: 12h13m40s
